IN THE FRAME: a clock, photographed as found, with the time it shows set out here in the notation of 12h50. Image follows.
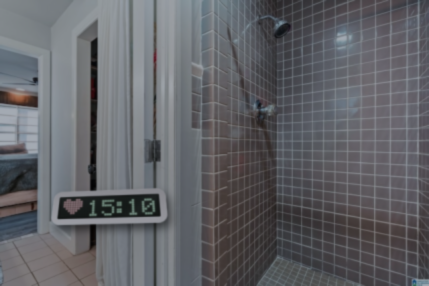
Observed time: 15h10
